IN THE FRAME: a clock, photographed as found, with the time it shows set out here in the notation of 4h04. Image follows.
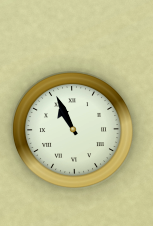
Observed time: 10h56
